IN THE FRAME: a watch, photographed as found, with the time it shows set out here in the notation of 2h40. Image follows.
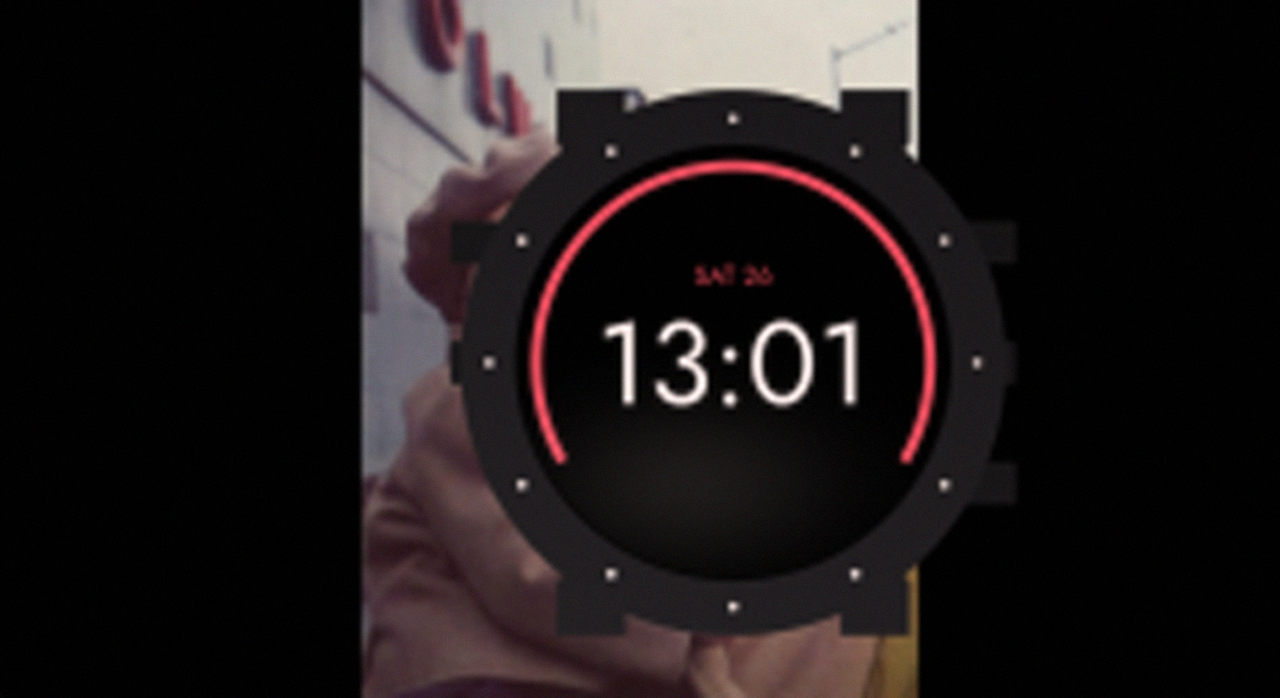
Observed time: 13h01
